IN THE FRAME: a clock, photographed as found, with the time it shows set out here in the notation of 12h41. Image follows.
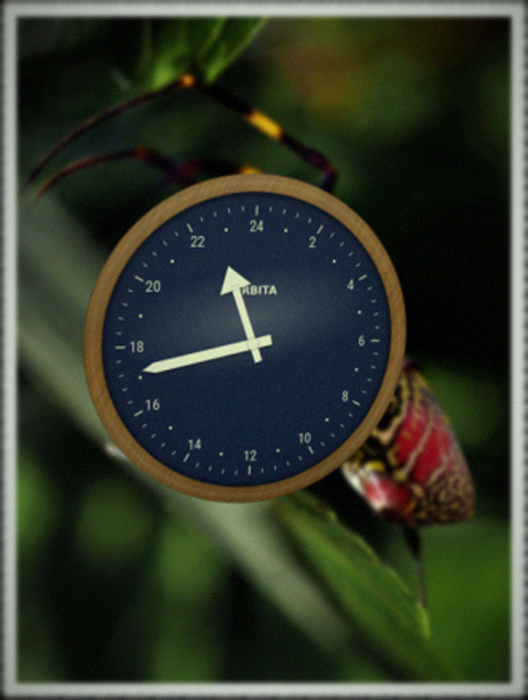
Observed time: 22h43
